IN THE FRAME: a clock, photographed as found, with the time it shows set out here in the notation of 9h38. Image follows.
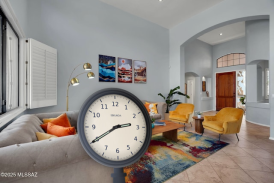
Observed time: 2h40
